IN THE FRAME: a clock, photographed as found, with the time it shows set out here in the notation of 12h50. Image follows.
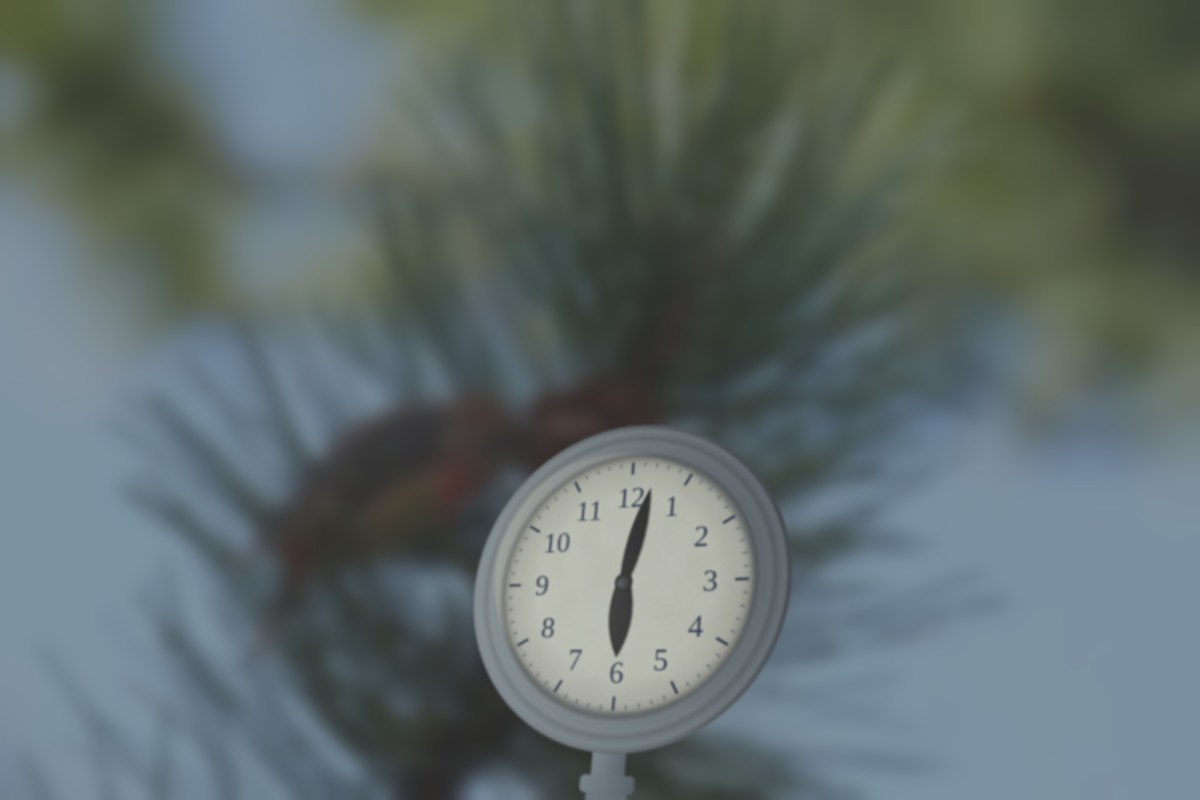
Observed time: 6h02
